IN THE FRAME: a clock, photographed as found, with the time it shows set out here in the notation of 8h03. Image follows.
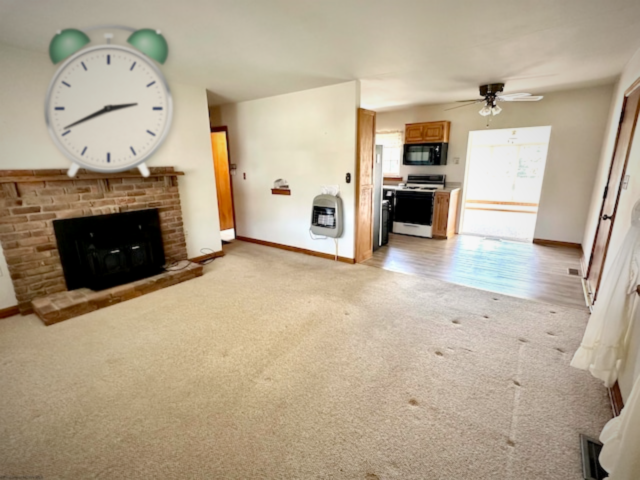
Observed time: 2h41
